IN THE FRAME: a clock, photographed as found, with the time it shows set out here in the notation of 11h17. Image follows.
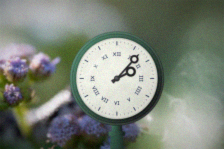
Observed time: 2h07
